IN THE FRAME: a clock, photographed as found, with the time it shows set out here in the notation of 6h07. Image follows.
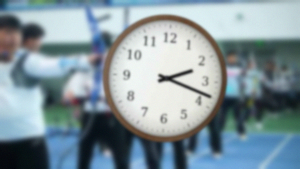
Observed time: 2h18
